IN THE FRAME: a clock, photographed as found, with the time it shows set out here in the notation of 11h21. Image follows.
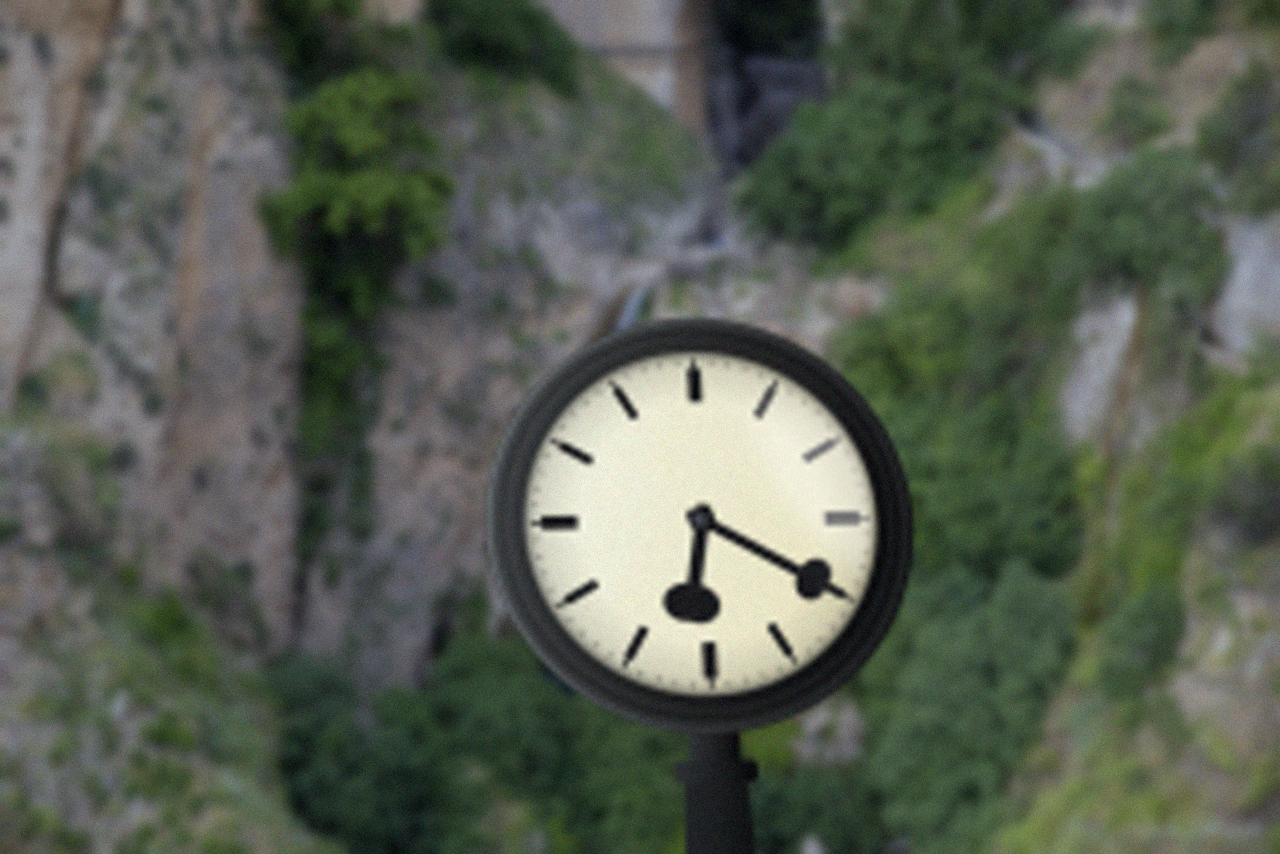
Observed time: 6h20
